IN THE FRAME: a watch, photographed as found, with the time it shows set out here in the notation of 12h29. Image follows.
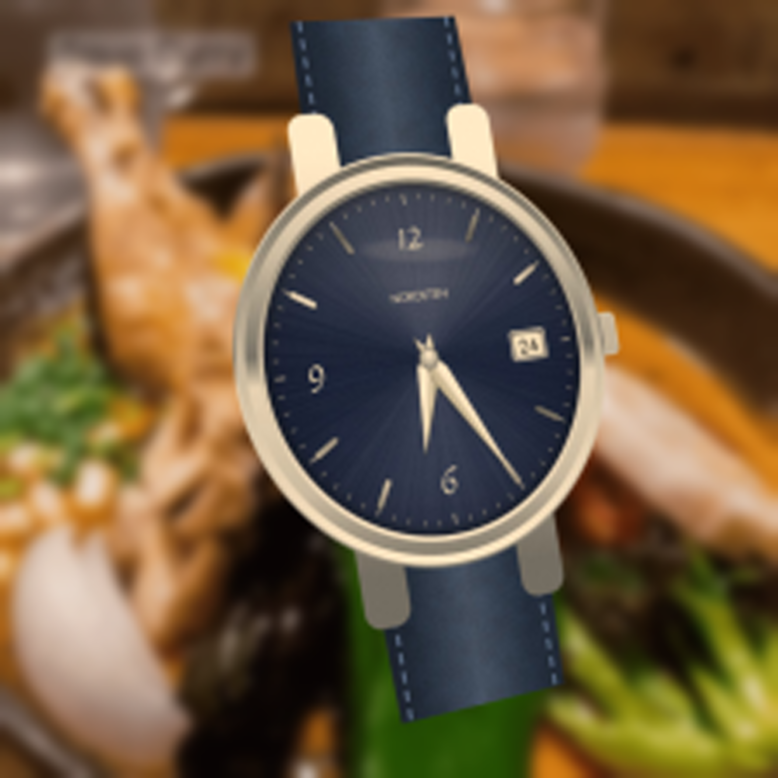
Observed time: 6h25
